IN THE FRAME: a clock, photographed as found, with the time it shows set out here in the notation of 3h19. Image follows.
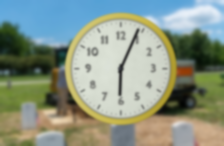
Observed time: 6h04
